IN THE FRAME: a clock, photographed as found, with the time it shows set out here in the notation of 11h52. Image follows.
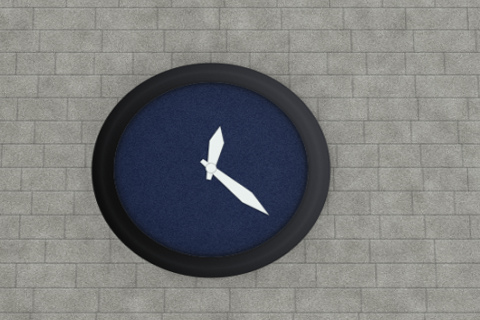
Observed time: 12h22
